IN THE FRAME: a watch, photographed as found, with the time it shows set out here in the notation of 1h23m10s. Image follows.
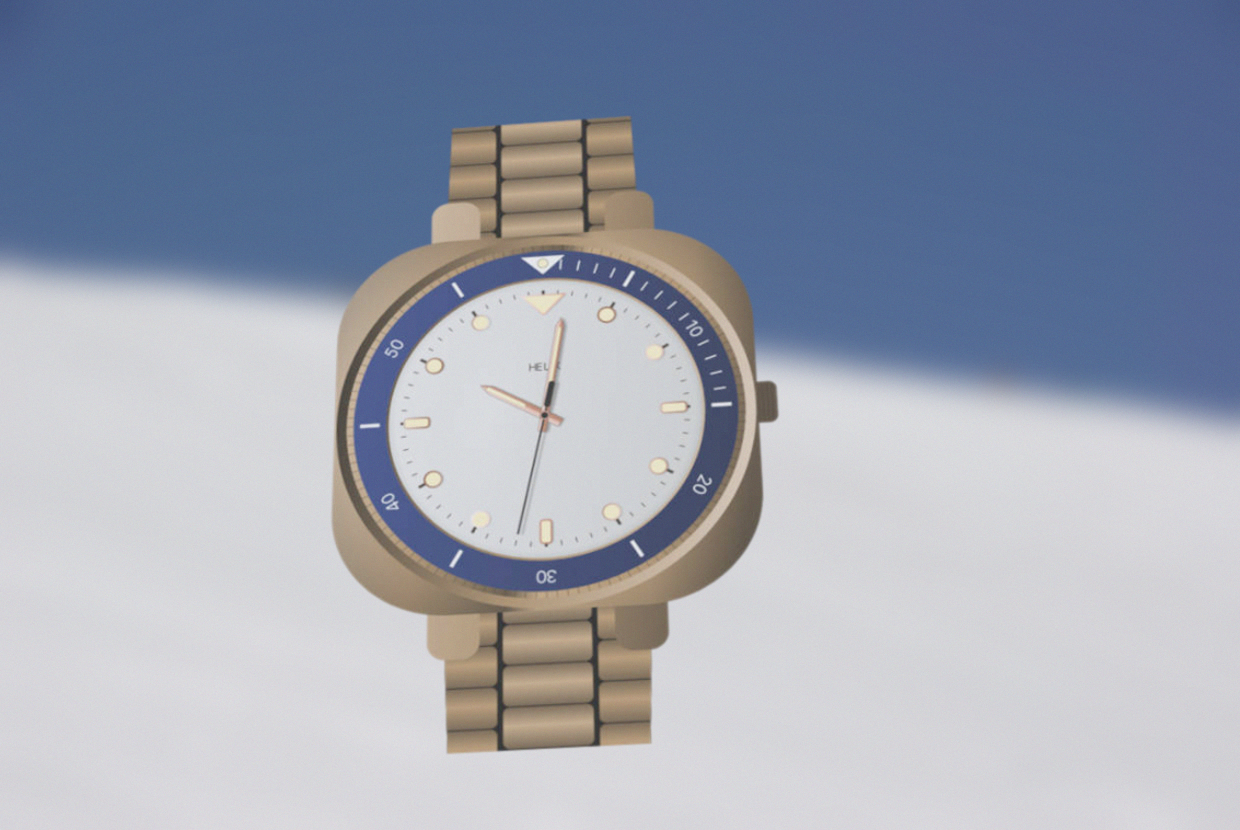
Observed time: 10h01m32s
